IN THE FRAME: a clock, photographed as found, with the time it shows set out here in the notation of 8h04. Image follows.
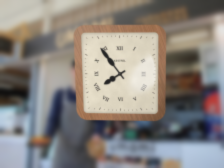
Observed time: 7h54
